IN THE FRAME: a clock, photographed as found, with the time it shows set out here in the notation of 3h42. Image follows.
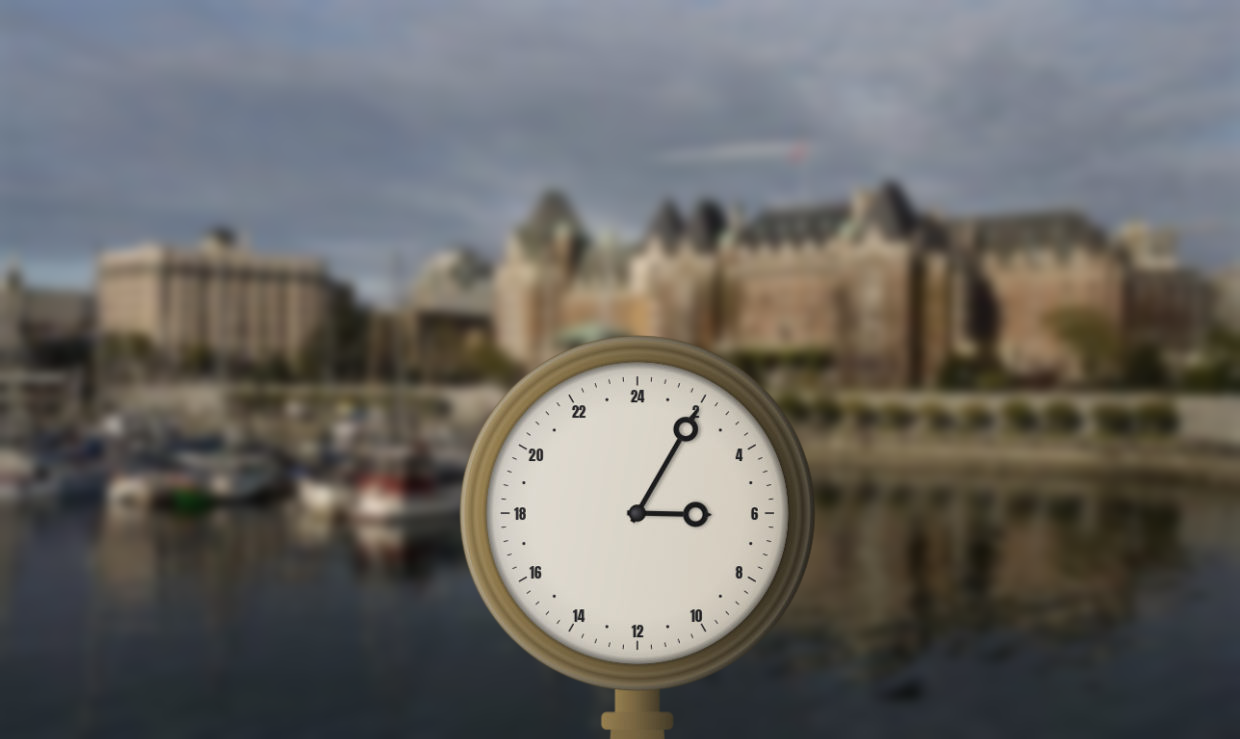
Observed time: 6h05
